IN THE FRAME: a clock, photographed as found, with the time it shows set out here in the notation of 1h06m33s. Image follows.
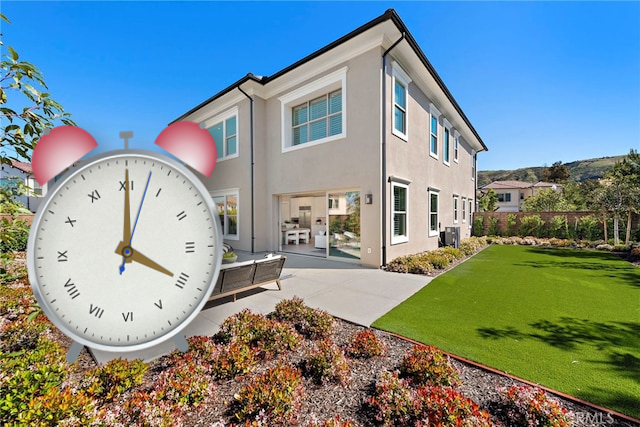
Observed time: 4h00m03s
